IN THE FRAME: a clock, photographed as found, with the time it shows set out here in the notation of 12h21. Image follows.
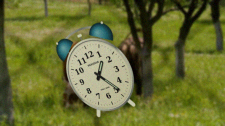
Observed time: 1h24
